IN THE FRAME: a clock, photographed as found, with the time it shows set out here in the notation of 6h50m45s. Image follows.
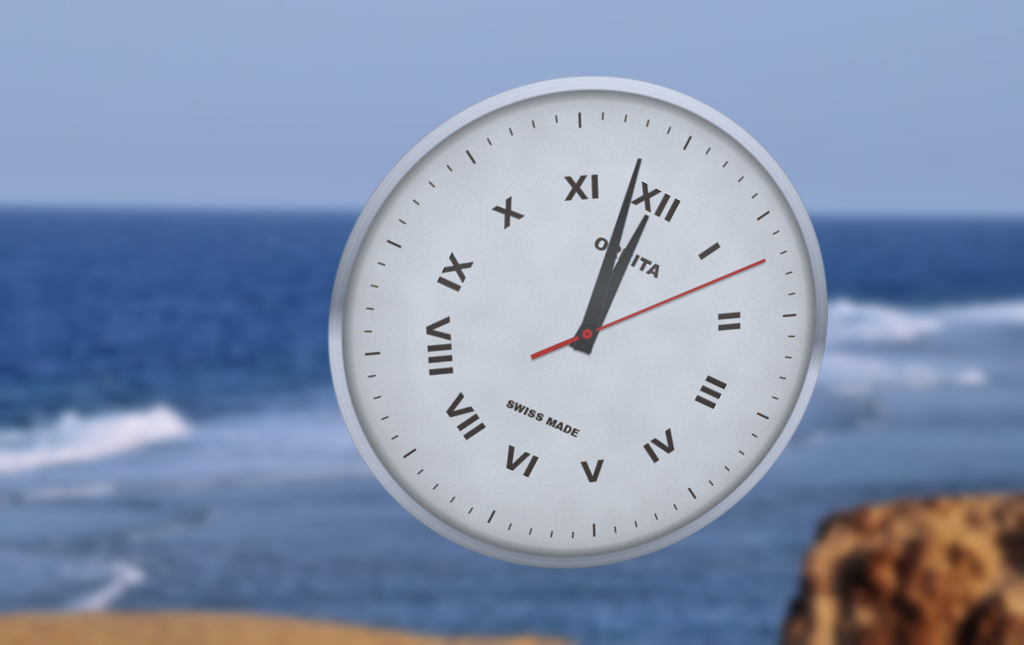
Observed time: 11h58m07s
